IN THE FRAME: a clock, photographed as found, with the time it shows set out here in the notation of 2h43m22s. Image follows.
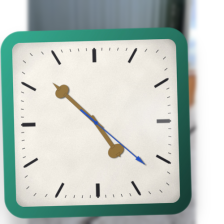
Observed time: 4h52m22s
